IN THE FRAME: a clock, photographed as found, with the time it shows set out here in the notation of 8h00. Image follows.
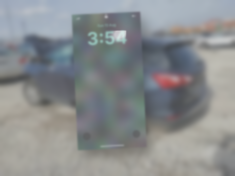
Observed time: 3h54
